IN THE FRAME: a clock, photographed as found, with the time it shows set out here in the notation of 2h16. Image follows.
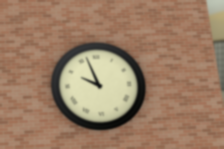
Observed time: 9h57
